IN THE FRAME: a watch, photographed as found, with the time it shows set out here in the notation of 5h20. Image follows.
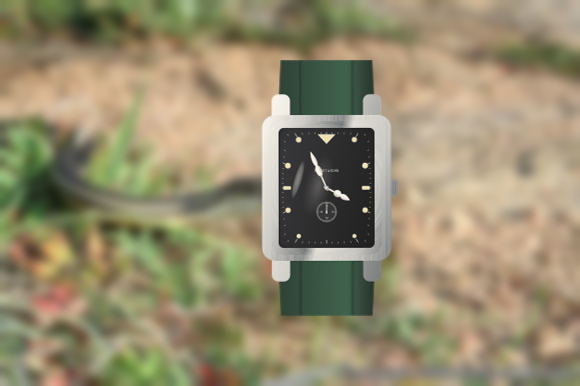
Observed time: 3h56
